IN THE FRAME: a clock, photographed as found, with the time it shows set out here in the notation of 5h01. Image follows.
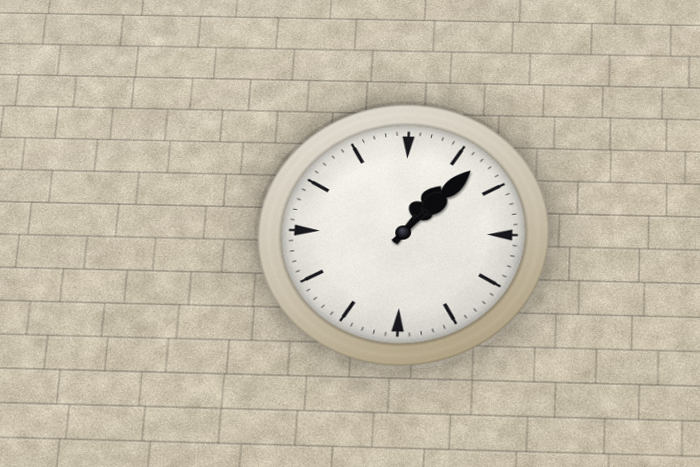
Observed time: 1h07
